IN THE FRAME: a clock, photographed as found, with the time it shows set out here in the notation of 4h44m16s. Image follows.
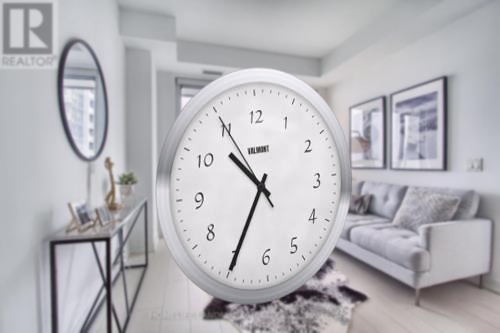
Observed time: 10h34m55s
